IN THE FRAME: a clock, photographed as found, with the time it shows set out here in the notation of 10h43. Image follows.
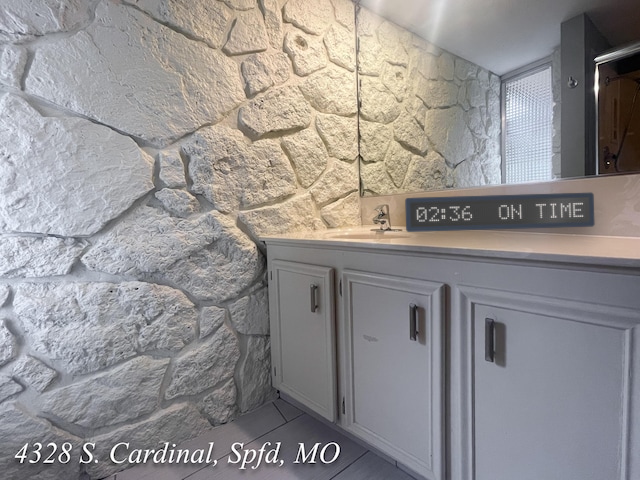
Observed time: 2h36
